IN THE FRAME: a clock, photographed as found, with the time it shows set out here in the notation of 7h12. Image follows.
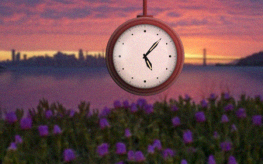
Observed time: 5h07
